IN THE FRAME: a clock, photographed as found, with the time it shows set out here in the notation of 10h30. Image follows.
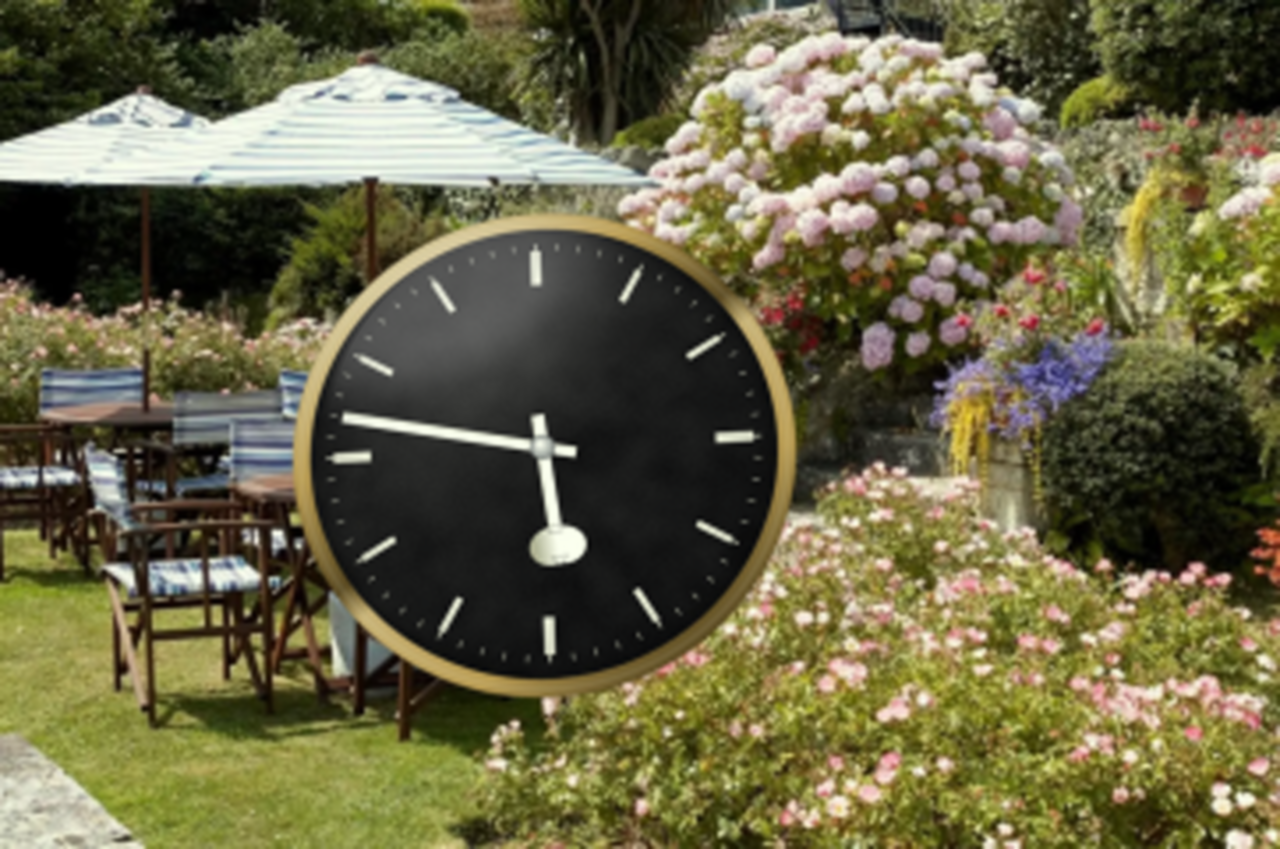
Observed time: 5h47
